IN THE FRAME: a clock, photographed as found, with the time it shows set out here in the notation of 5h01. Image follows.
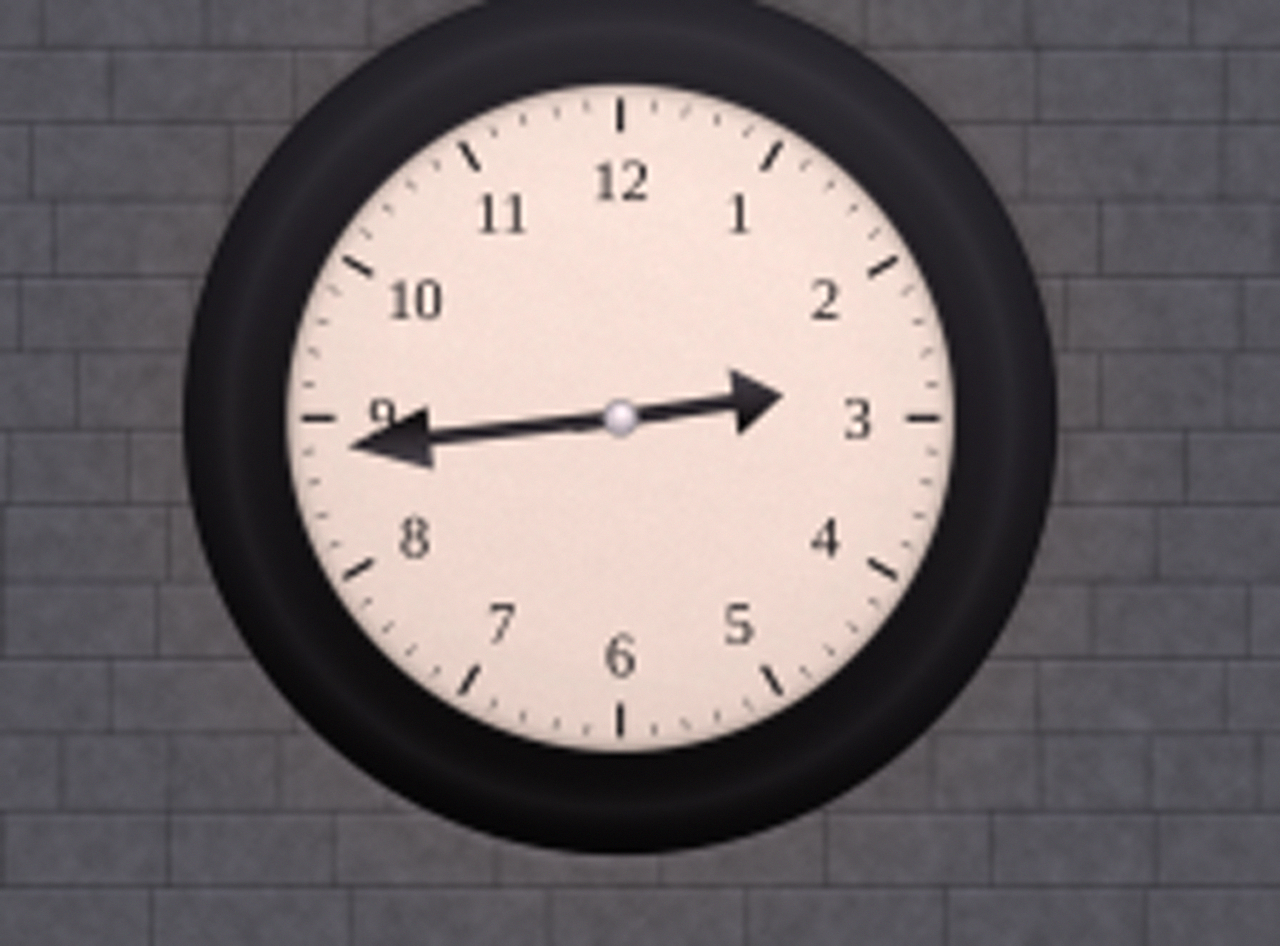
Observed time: 2h44
